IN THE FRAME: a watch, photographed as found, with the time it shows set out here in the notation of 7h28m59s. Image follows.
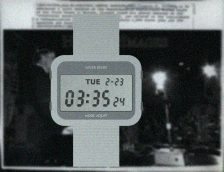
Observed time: 3h35m24s
